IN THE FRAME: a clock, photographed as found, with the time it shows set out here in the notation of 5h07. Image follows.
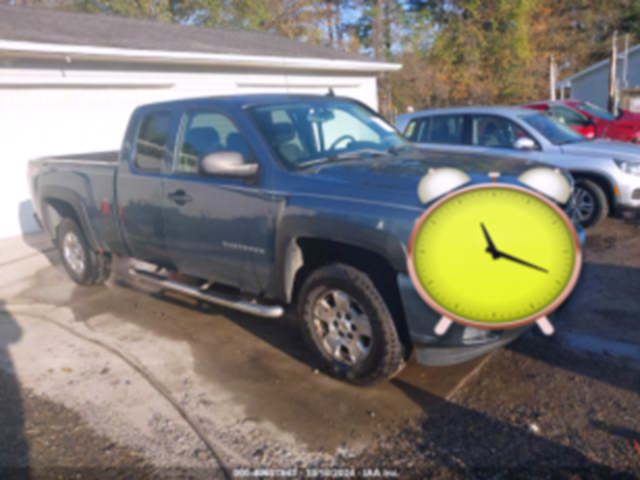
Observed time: 11h19
